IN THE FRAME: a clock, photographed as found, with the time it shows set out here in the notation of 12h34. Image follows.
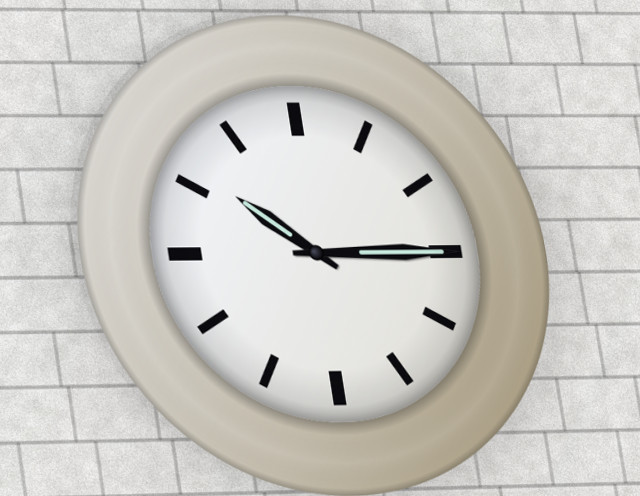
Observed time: 10h15
